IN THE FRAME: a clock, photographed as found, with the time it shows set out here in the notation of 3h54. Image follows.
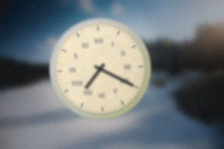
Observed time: 7h20
